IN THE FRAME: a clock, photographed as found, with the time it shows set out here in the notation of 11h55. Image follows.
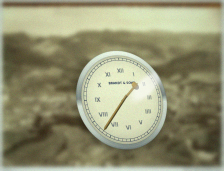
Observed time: 1h37
